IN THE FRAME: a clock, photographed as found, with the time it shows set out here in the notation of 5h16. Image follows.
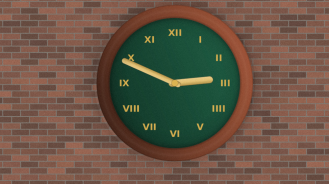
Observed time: 2h49
